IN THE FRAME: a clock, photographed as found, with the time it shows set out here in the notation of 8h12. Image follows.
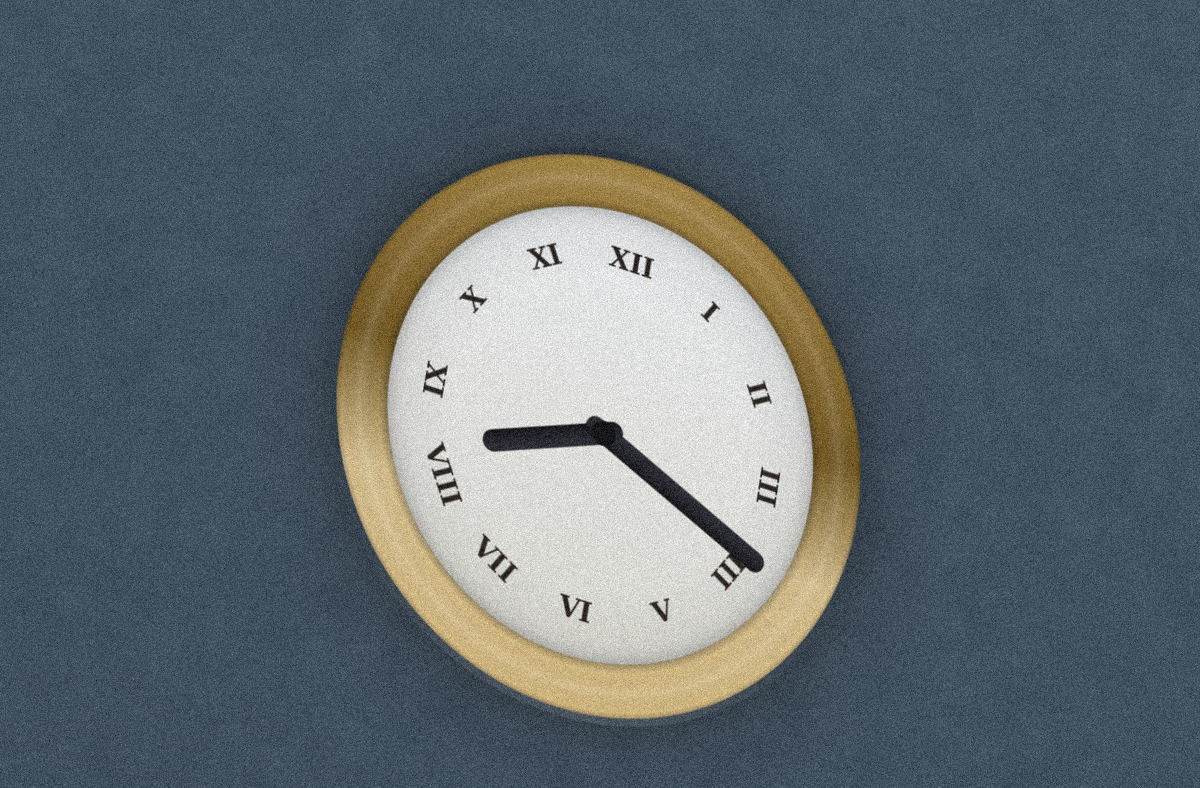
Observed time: 8h19
